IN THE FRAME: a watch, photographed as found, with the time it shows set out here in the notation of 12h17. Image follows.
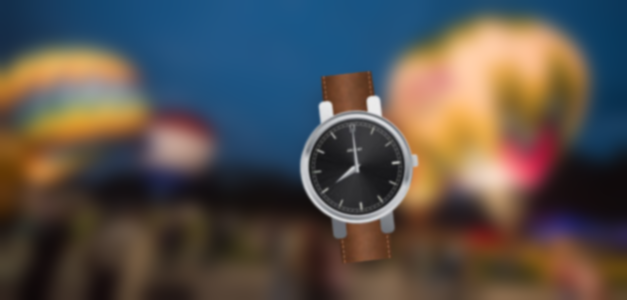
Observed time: 8h00
